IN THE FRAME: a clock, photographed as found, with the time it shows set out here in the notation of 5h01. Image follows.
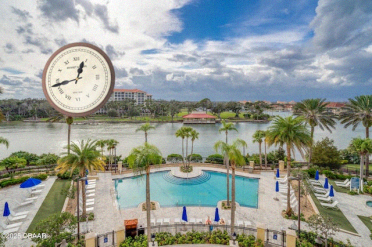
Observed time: 12h43
